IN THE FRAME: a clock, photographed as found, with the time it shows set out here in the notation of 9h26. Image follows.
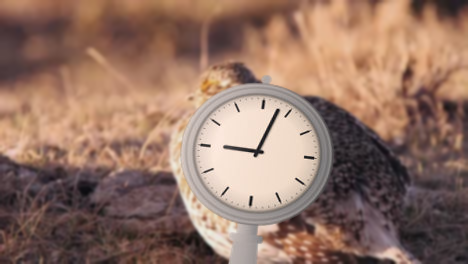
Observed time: 9h03
